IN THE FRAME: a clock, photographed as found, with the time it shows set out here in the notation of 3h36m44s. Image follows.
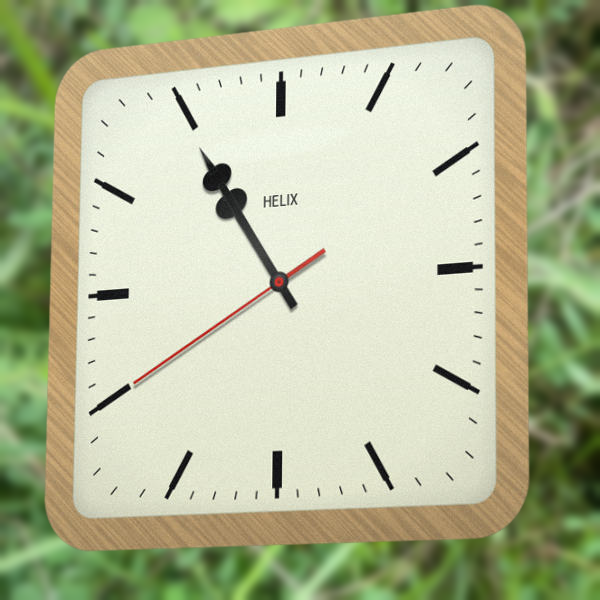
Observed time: 10h54m40s
